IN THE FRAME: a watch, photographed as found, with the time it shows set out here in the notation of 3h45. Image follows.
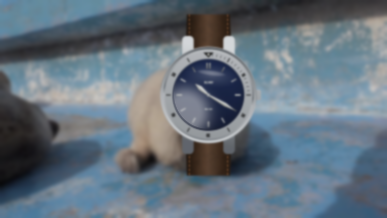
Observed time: 10h20
